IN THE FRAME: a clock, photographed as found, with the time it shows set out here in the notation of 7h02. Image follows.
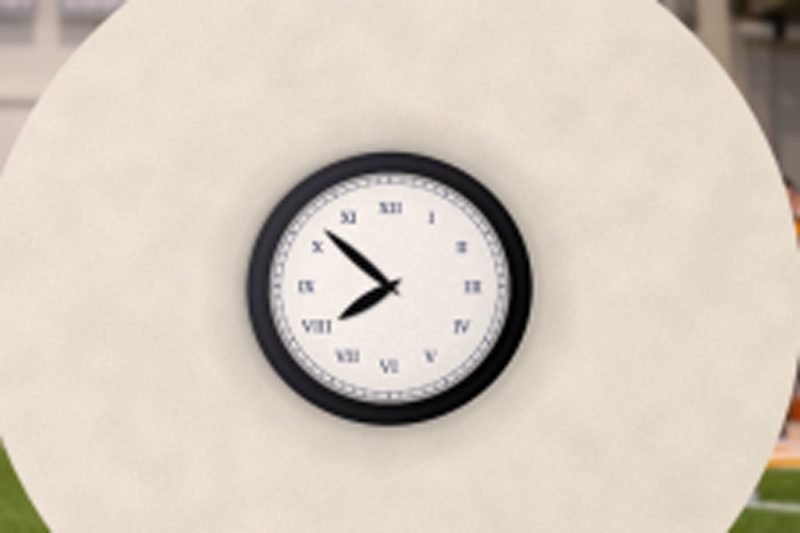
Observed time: 7h52
